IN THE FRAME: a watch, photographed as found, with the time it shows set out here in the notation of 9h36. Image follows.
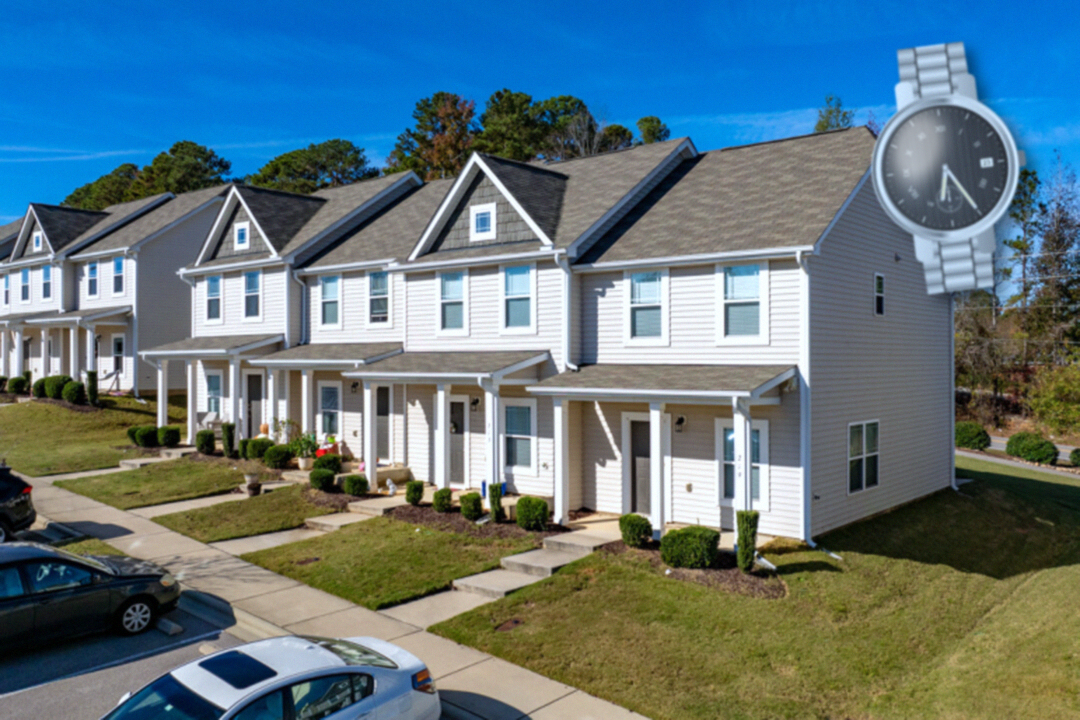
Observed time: 6h25
